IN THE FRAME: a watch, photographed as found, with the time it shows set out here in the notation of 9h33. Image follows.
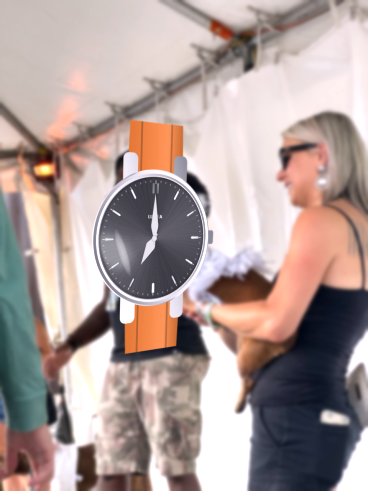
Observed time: 7h00
